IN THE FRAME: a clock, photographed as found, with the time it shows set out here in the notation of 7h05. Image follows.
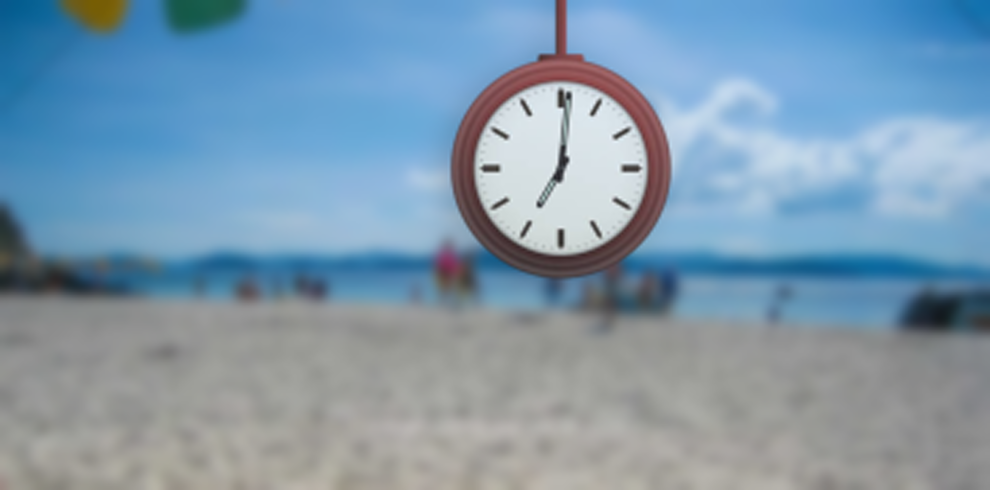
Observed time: 7h01
